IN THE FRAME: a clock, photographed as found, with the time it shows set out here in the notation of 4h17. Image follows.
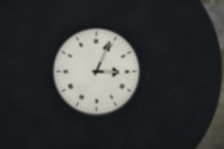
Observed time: 3h04
